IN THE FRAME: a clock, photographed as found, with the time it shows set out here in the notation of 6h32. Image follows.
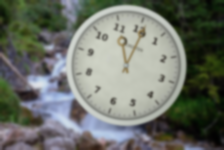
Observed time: 11h01
